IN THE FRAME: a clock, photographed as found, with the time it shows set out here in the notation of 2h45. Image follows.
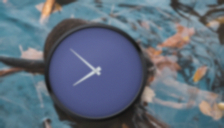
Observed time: 7h52
